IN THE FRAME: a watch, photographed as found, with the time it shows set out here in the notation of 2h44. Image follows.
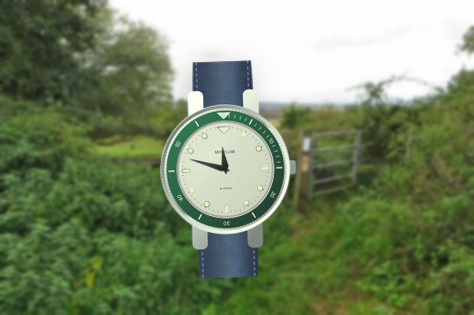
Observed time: 11h48
